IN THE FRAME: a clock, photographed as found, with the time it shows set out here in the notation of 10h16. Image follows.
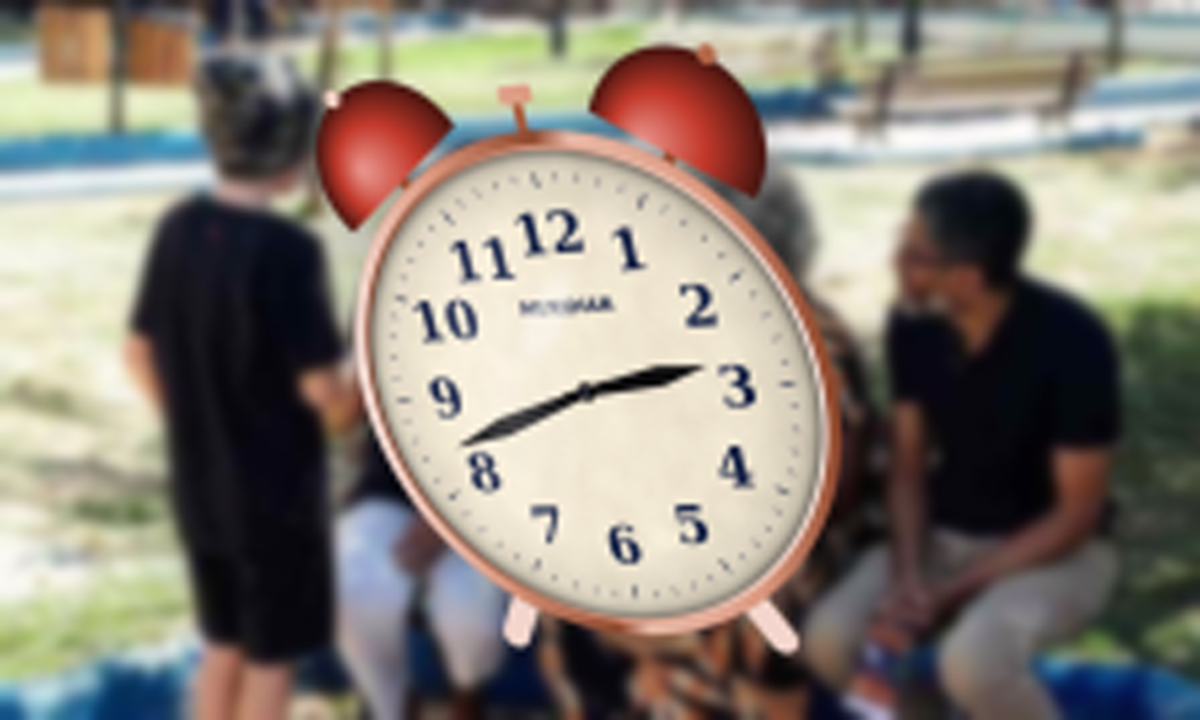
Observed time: 2h42
